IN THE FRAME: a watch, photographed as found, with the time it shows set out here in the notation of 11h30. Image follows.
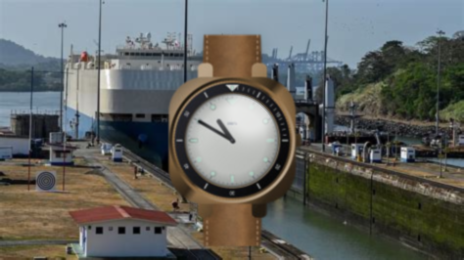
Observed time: 10h50
